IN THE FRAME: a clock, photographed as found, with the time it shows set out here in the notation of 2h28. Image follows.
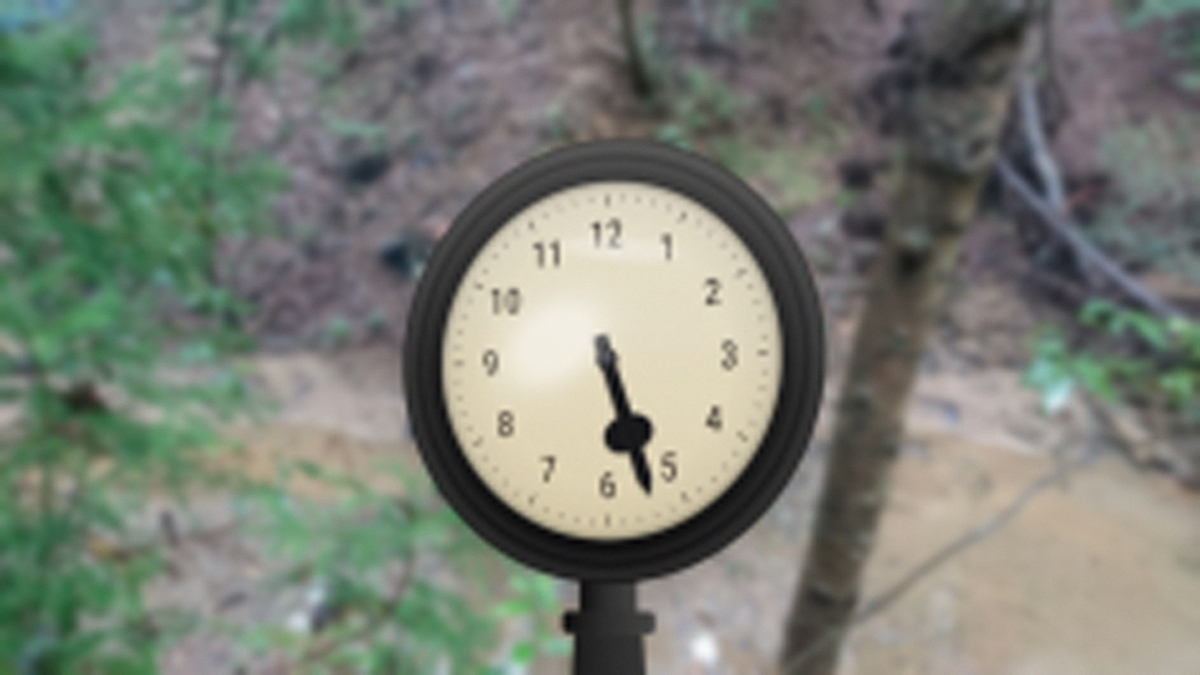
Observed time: 5h27
